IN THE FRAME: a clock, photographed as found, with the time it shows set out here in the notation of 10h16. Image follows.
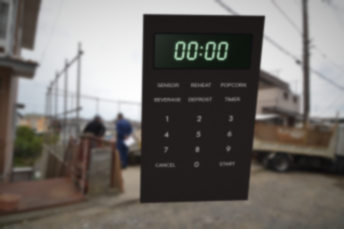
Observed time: 0h00
